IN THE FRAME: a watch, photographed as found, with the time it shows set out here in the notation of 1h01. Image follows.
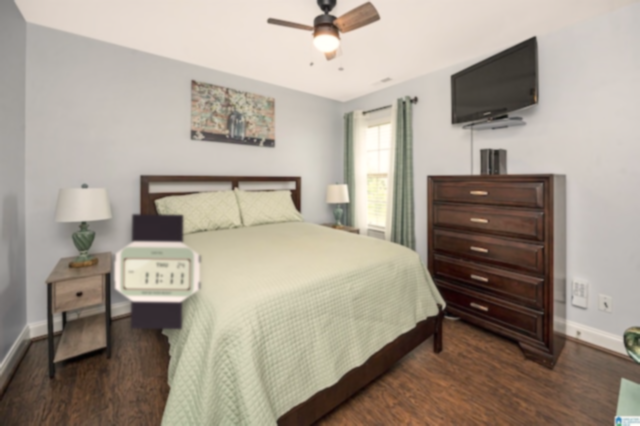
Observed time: 11h11
